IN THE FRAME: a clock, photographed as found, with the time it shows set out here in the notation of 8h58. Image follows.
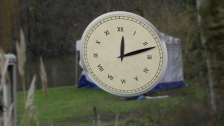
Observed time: 12h12
